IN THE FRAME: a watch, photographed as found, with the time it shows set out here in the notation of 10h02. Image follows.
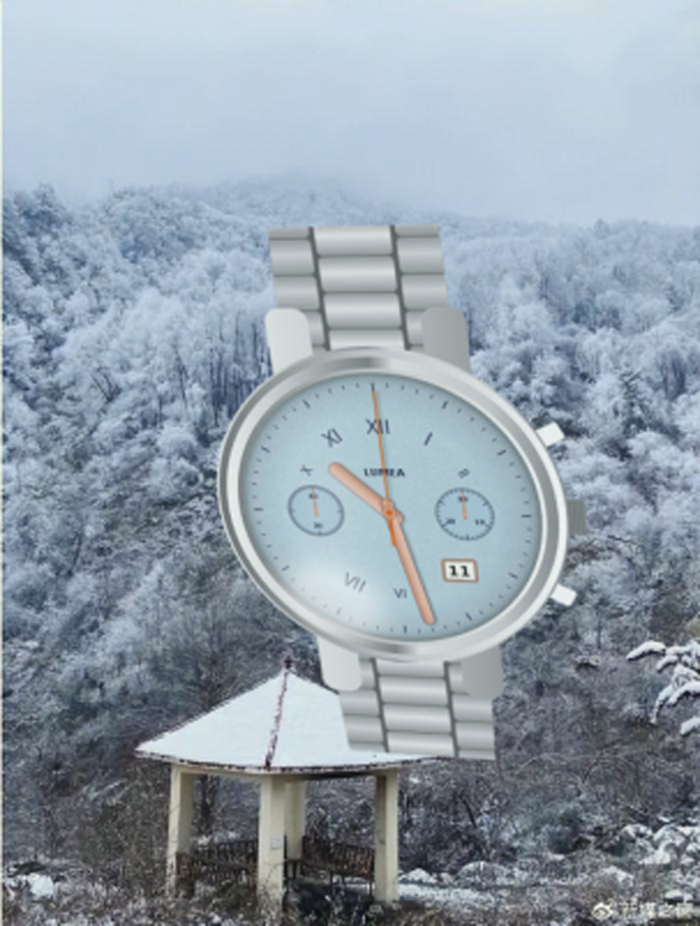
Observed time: 10h28
